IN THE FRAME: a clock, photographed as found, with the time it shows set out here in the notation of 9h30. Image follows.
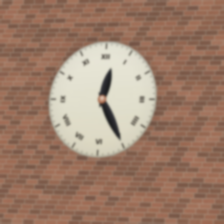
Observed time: 12h25
